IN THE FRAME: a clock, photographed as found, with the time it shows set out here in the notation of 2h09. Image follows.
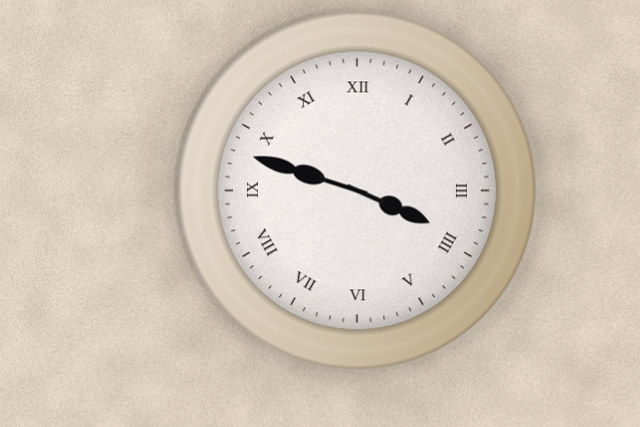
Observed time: 3h48
